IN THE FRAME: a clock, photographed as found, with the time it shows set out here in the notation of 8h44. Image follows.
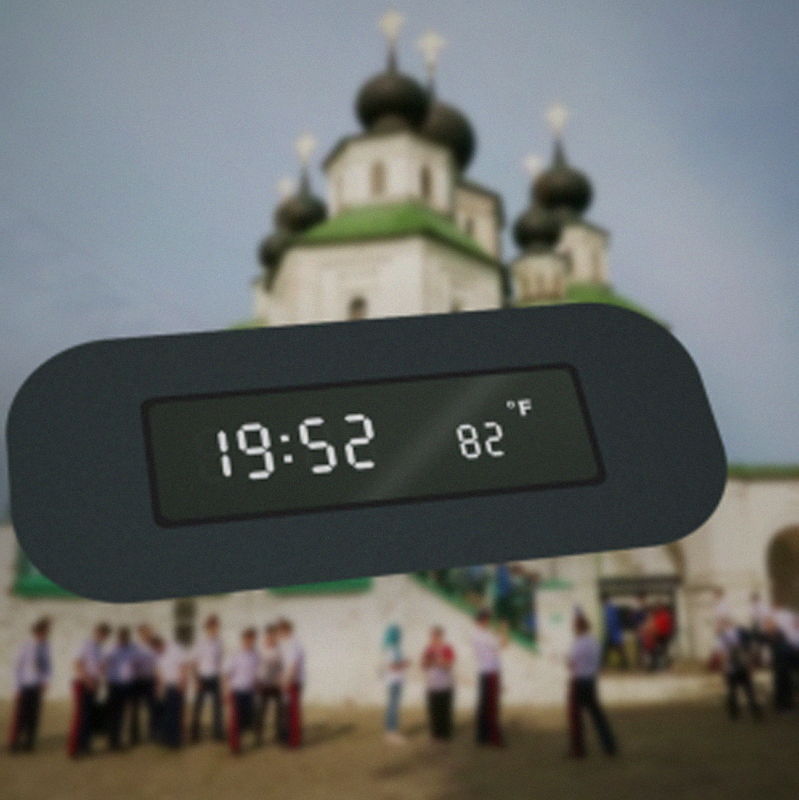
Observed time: 19h52
